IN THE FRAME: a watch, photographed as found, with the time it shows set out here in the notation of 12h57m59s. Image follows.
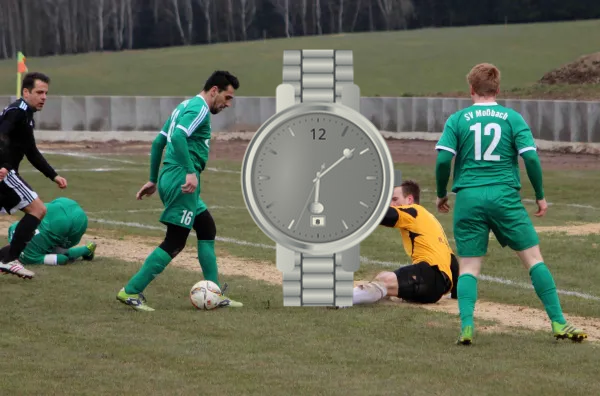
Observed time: 6h08m34s
